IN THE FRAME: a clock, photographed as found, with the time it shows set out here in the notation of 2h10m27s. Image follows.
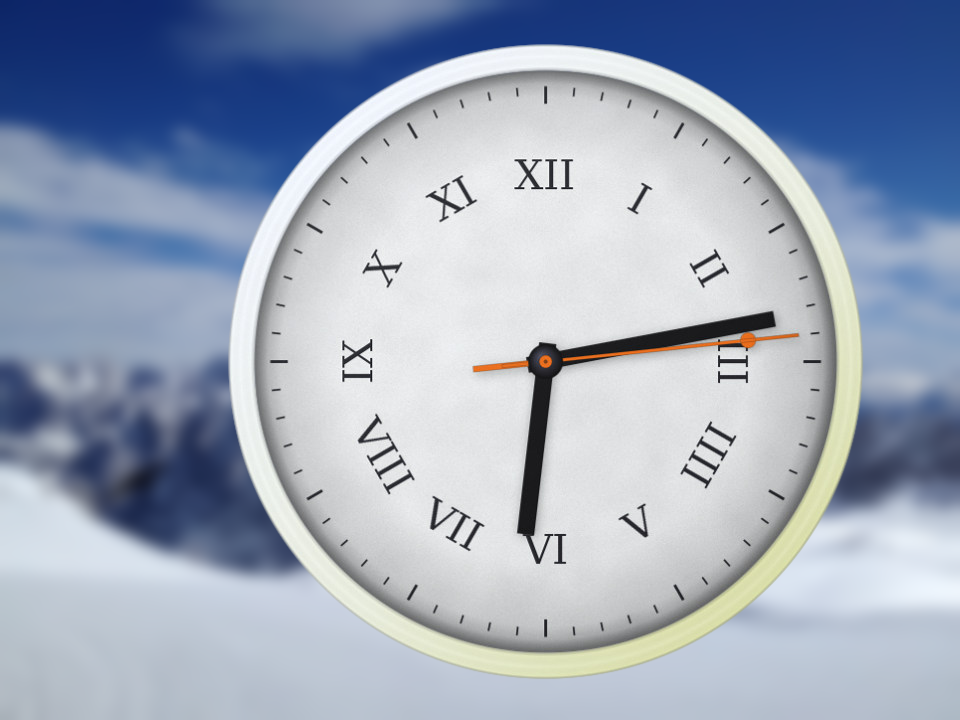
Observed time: 6h13m14s
